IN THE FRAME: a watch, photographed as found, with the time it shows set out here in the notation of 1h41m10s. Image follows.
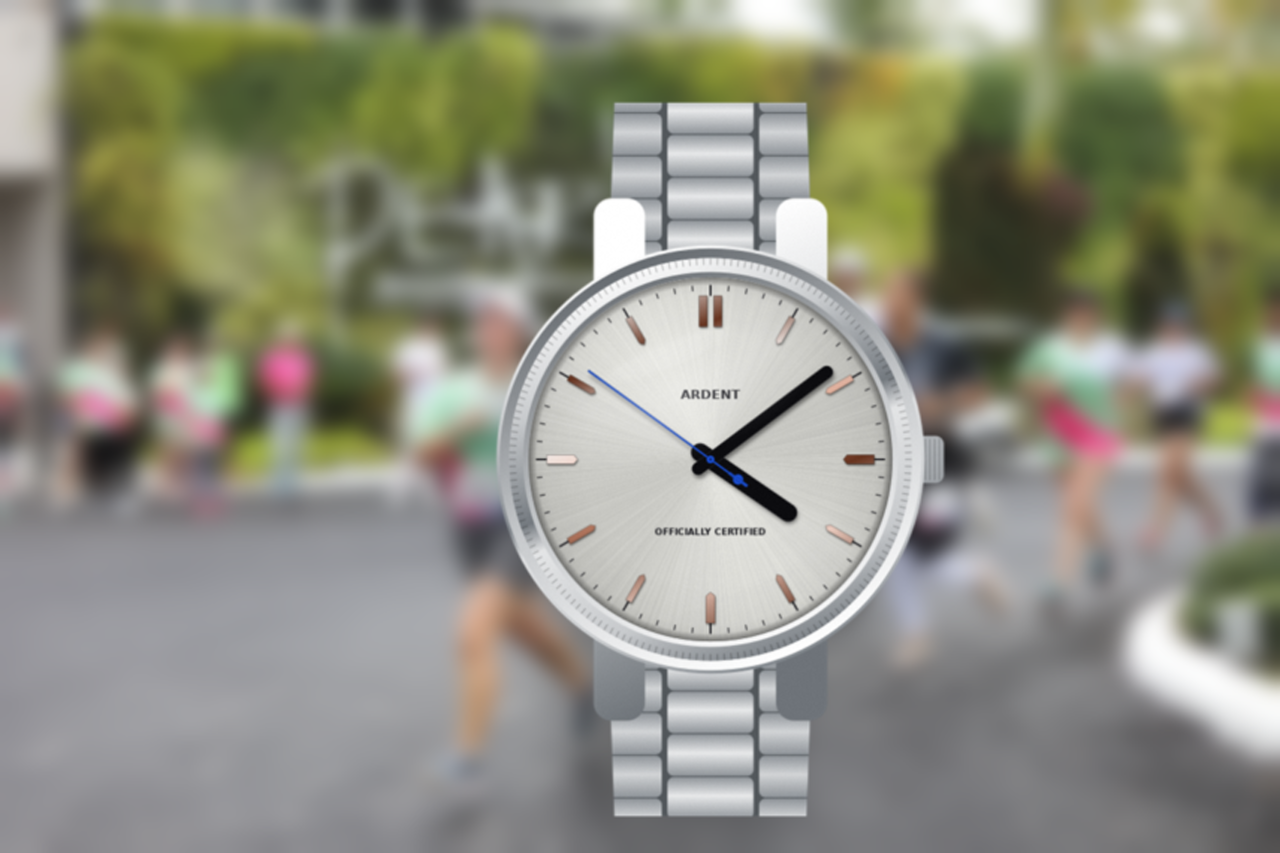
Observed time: 4h08m51s
